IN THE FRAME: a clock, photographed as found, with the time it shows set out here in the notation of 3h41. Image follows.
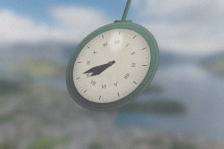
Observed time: 7h41
